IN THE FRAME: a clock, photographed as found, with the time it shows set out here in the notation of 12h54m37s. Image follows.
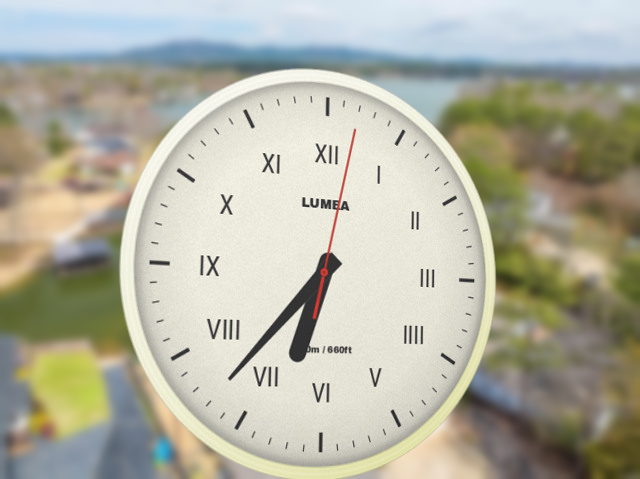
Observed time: 6h37m02s
